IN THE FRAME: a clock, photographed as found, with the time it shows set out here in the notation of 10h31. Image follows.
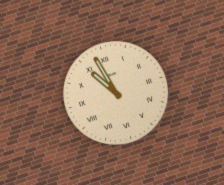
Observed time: 10h58
